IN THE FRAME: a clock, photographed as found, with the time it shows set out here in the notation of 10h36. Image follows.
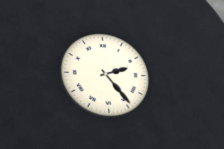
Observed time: 2h24
